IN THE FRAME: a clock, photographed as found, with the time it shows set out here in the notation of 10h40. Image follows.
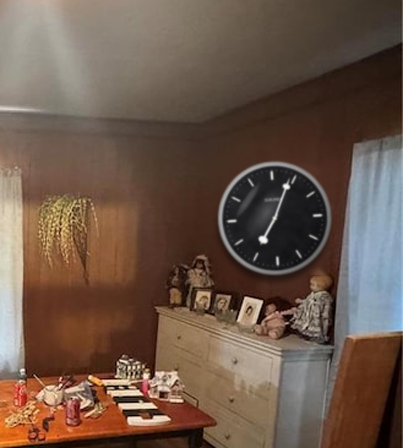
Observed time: 7h04
